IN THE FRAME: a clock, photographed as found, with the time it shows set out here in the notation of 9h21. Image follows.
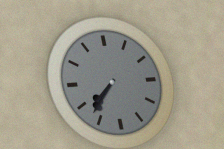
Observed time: 7h37
